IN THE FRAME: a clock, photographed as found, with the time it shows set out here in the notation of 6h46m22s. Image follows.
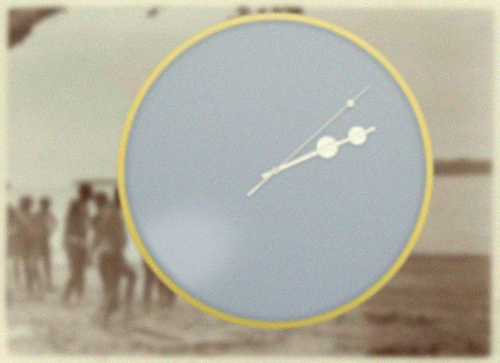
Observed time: 2h11m08s
